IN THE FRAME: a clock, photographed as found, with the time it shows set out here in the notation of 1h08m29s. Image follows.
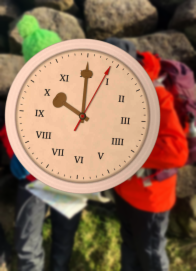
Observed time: 10h00m04s
